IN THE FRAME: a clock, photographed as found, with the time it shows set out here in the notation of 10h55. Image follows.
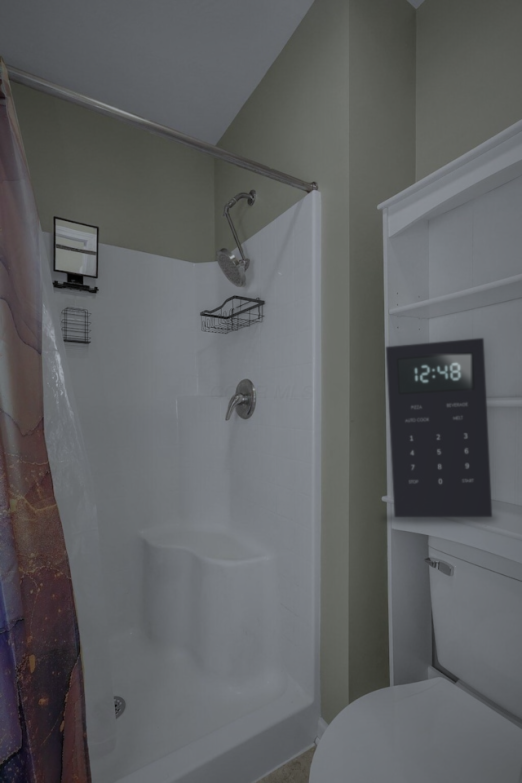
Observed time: 12h48
